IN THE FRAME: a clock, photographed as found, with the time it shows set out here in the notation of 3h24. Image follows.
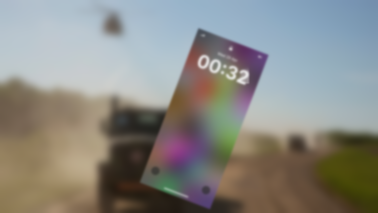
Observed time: 0h32
